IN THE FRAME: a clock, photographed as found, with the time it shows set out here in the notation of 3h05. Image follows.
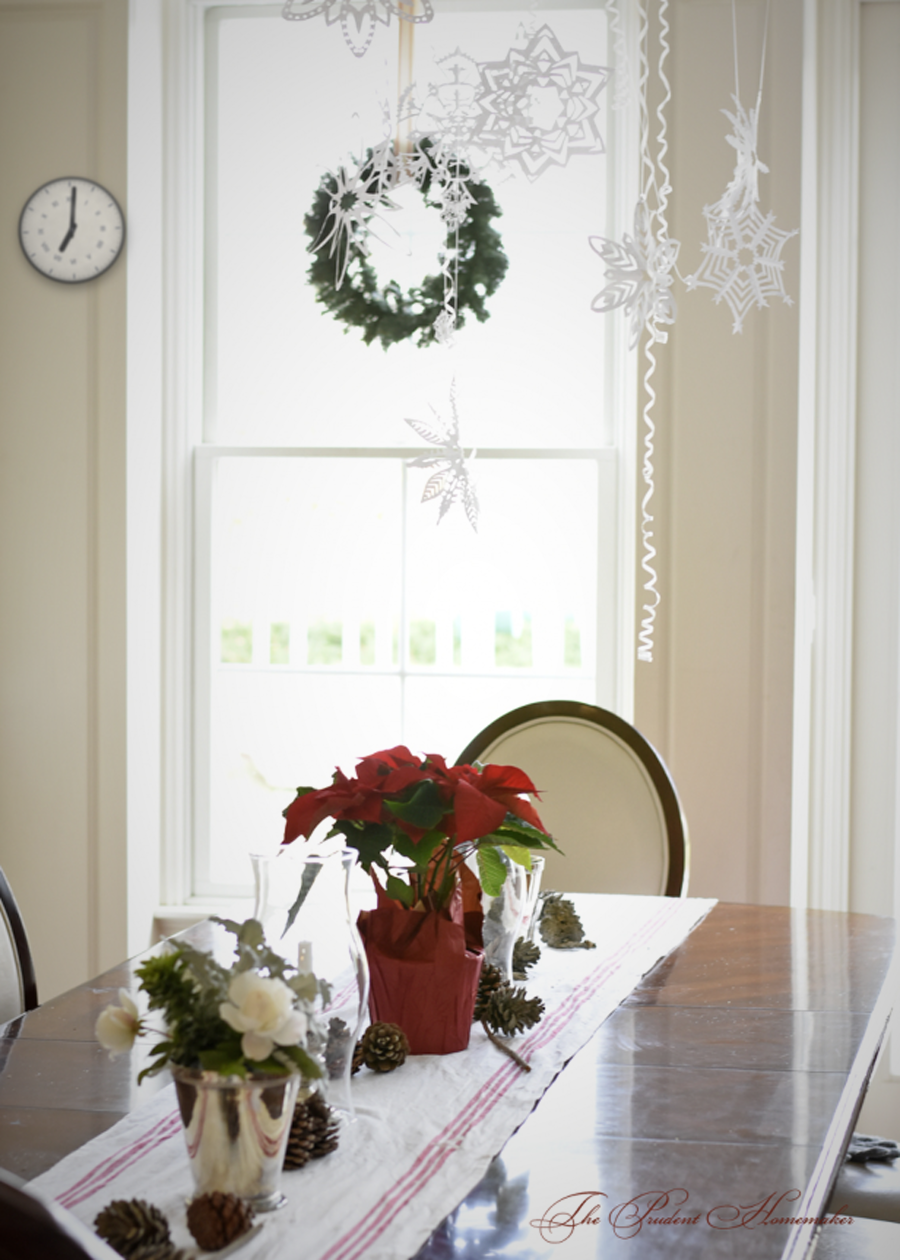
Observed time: 7h01
